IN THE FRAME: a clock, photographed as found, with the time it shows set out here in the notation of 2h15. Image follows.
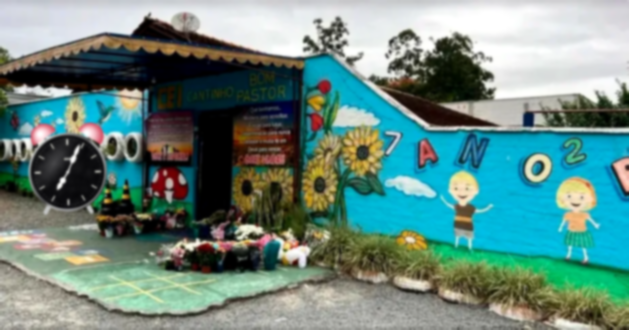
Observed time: 7h04
